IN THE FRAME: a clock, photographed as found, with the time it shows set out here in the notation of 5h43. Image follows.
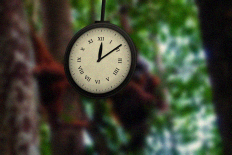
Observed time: 12h09
